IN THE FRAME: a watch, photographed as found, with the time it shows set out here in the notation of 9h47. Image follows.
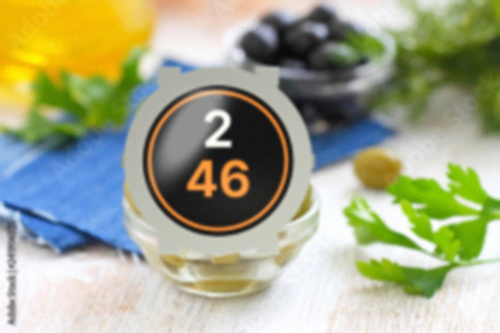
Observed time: 2h46
